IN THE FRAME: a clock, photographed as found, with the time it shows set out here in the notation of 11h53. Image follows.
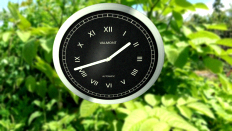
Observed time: 1h42
